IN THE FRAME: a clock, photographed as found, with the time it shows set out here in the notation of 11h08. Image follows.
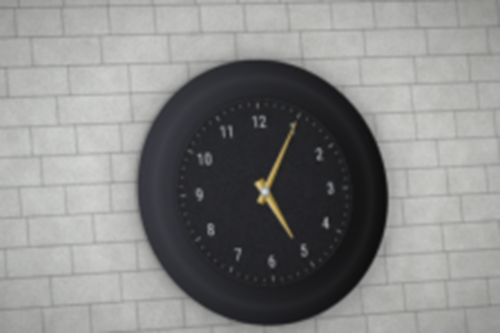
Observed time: 5h05
